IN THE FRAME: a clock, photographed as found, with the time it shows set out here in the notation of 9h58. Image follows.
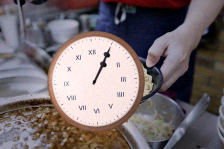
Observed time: 1h05
